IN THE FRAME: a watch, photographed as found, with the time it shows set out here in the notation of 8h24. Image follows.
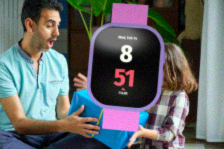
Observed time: 8h51
